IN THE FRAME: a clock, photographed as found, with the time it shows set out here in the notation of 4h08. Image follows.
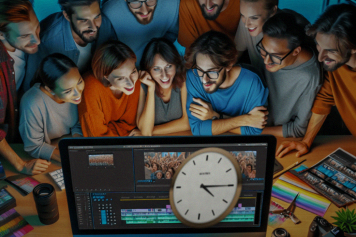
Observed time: 4h15
